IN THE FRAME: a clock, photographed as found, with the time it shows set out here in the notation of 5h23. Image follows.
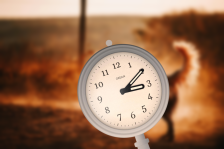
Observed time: 3h10
